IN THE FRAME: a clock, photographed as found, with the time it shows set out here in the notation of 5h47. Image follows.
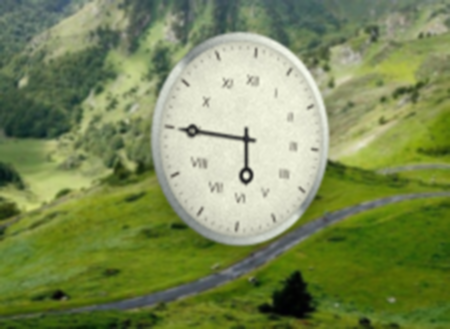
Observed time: 5h45
